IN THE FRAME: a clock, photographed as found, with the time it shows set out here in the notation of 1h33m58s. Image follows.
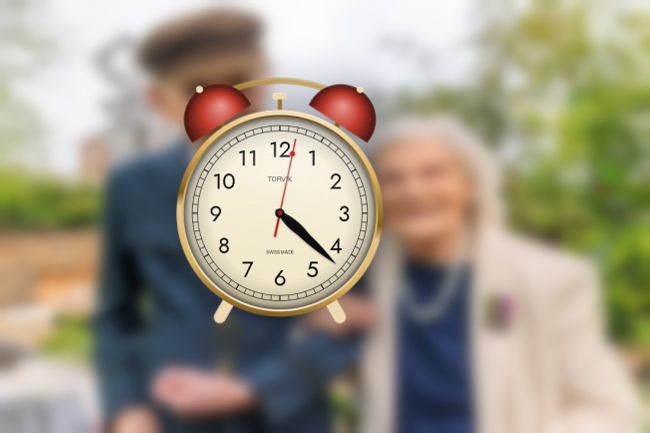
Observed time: 4h22m02s
